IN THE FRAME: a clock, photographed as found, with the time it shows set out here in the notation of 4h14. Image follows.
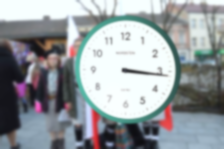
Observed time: 3h16
